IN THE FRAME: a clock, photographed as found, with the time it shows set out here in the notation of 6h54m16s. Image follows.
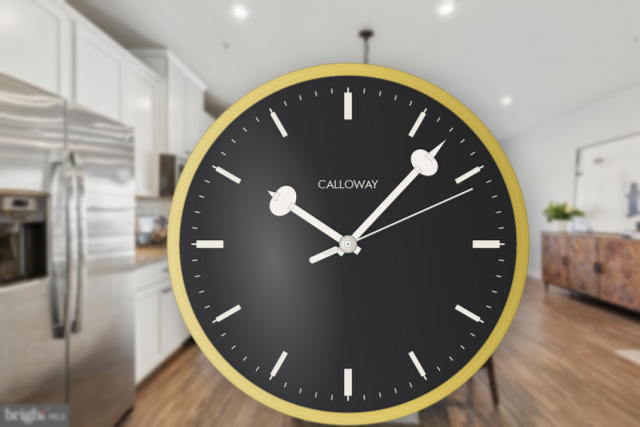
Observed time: 10h07m11s
